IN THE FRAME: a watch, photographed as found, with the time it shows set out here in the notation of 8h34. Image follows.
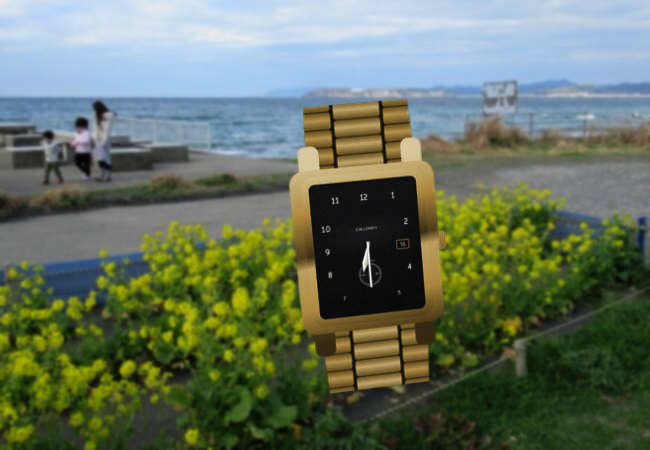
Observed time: 6h30
